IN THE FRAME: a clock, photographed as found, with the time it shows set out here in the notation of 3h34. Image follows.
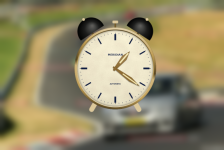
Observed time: 1h21
